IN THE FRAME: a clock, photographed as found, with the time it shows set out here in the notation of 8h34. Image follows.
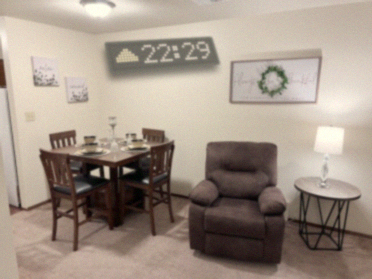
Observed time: 22h29
